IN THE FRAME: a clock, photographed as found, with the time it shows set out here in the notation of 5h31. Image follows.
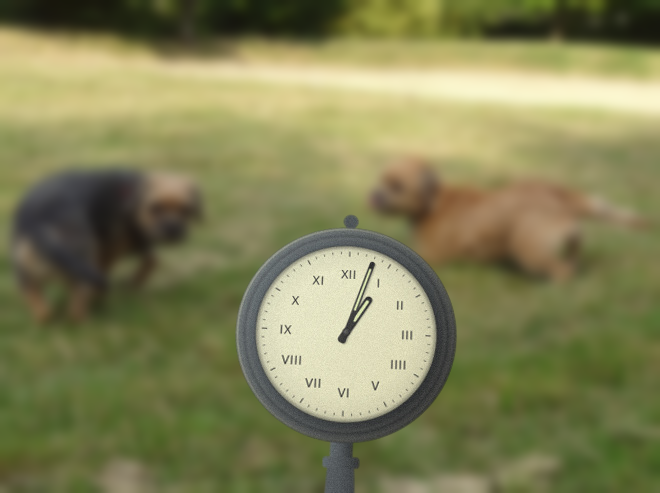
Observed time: 1h03
